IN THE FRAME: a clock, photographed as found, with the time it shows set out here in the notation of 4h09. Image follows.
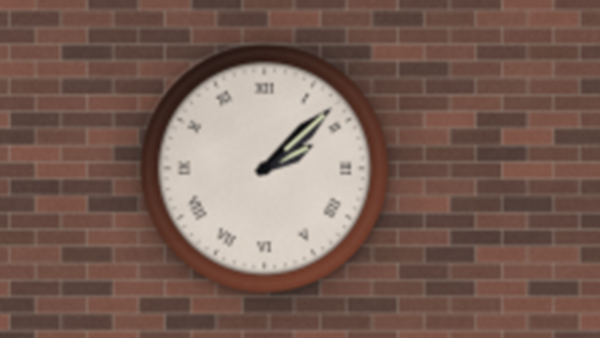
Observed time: 2h08
